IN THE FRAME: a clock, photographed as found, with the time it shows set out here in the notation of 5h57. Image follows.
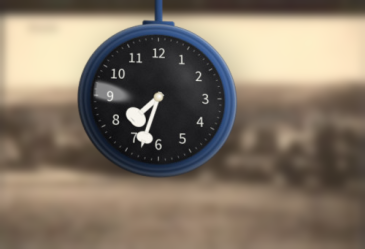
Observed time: 7h33
